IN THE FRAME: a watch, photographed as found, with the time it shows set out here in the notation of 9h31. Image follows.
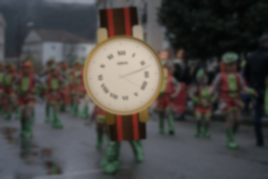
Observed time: 4h12
